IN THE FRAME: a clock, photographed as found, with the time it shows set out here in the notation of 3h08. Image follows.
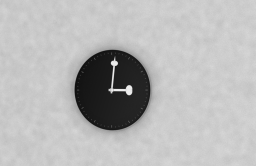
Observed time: 3h01
